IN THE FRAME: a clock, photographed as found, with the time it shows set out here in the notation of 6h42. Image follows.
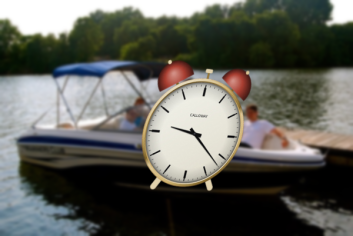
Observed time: 9h22
